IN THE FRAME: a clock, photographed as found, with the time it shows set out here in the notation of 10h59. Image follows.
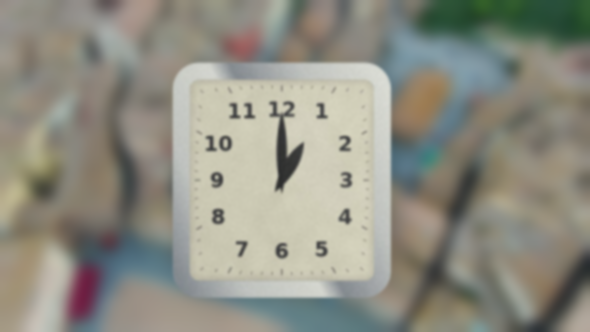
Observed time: 1h00
